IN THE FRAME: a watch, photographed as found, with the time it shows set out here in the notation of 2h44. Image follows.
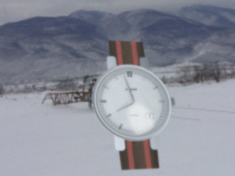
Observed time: 7h58
